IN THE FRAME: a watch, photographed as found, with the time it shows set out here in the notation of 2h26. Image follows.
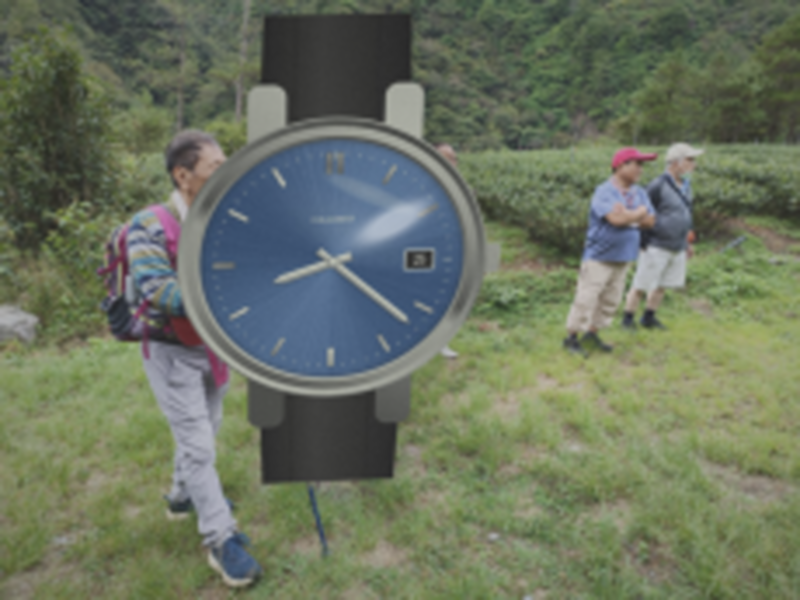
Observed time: 8h22
